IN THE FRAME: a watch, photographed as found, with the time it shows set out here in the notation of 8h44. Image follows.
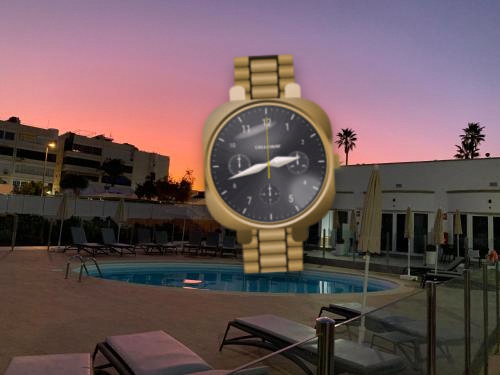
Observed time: 2h42
